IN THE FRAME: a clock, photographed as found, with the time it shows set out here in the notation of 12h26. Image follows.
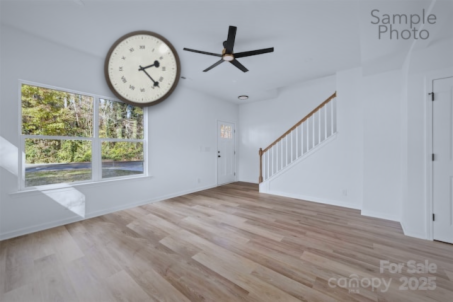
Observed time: 2h23
